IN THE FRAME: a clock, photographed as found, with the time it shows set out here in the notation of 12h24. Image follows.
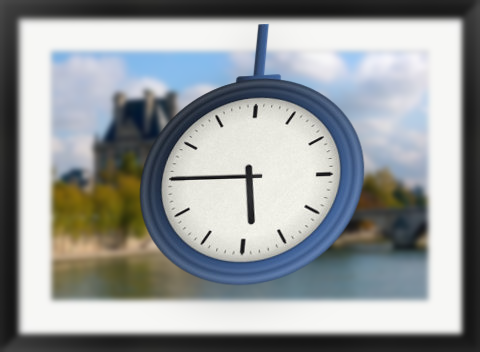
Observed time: 5h45
